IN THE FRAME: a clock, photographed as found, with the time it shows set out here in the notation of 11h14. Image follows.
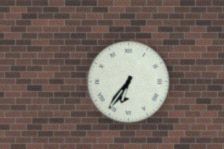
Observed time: 6h36
